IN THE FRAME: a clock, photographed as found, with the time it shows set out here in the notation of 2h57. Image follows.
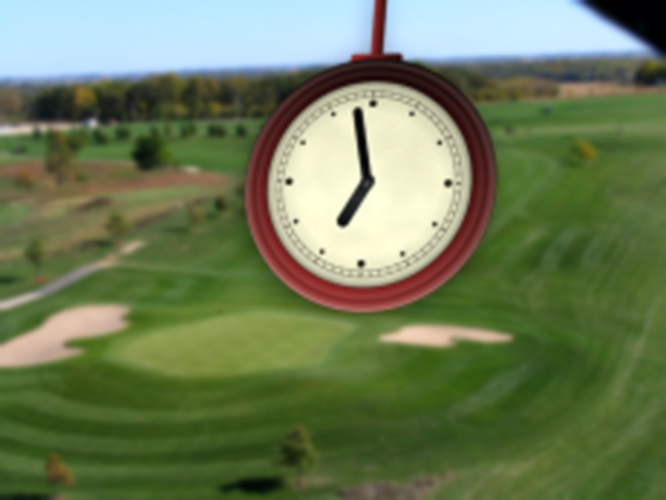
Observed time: 6h58
